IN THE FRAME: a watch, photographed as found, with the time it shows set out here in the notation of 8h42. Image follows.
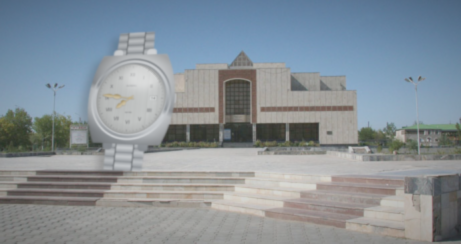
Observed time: 7h46
